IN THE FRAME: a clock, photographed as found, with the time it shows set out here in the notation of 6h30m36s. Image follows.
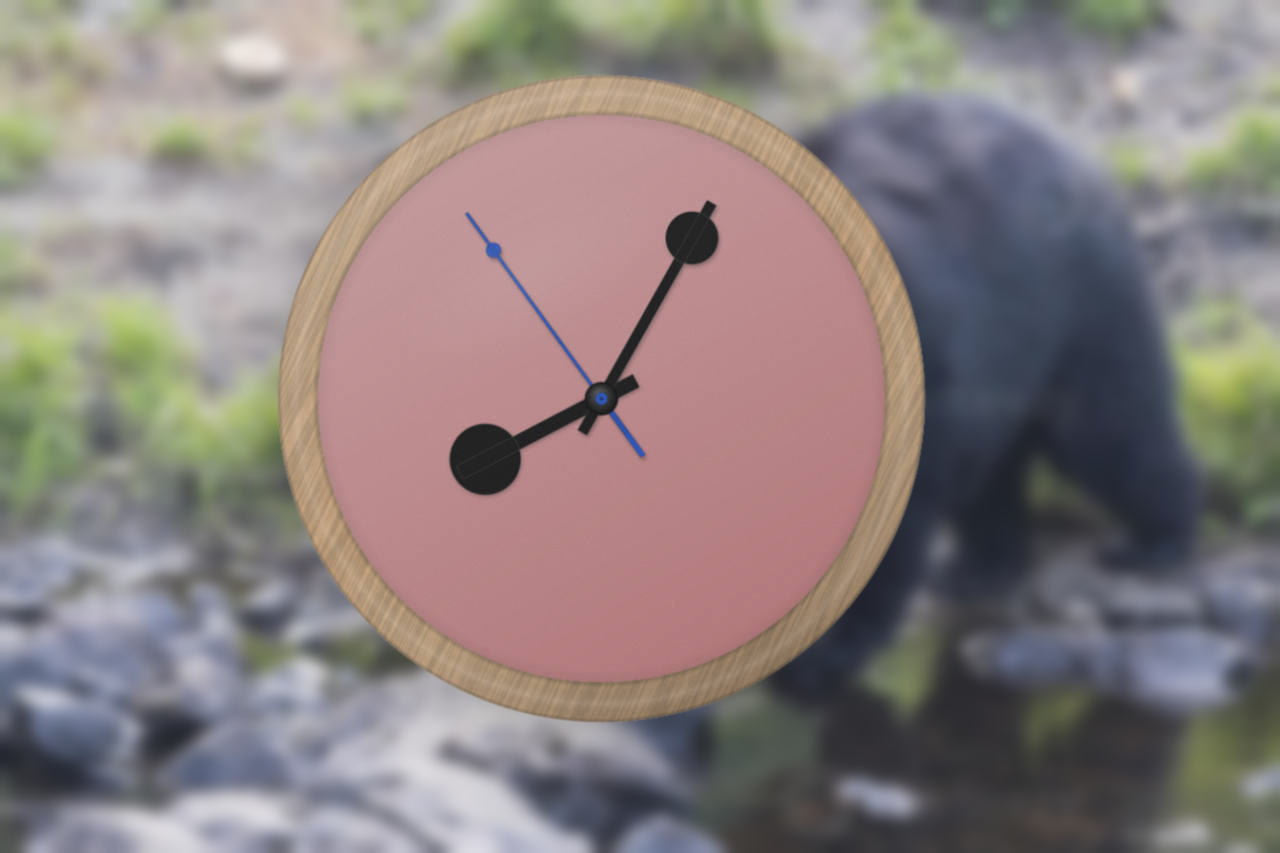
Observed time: 8h04m54s
